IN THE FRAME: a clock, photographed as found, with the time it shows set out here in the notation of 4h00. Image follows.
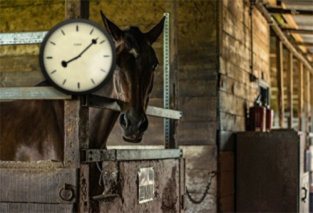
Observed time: 8h08
